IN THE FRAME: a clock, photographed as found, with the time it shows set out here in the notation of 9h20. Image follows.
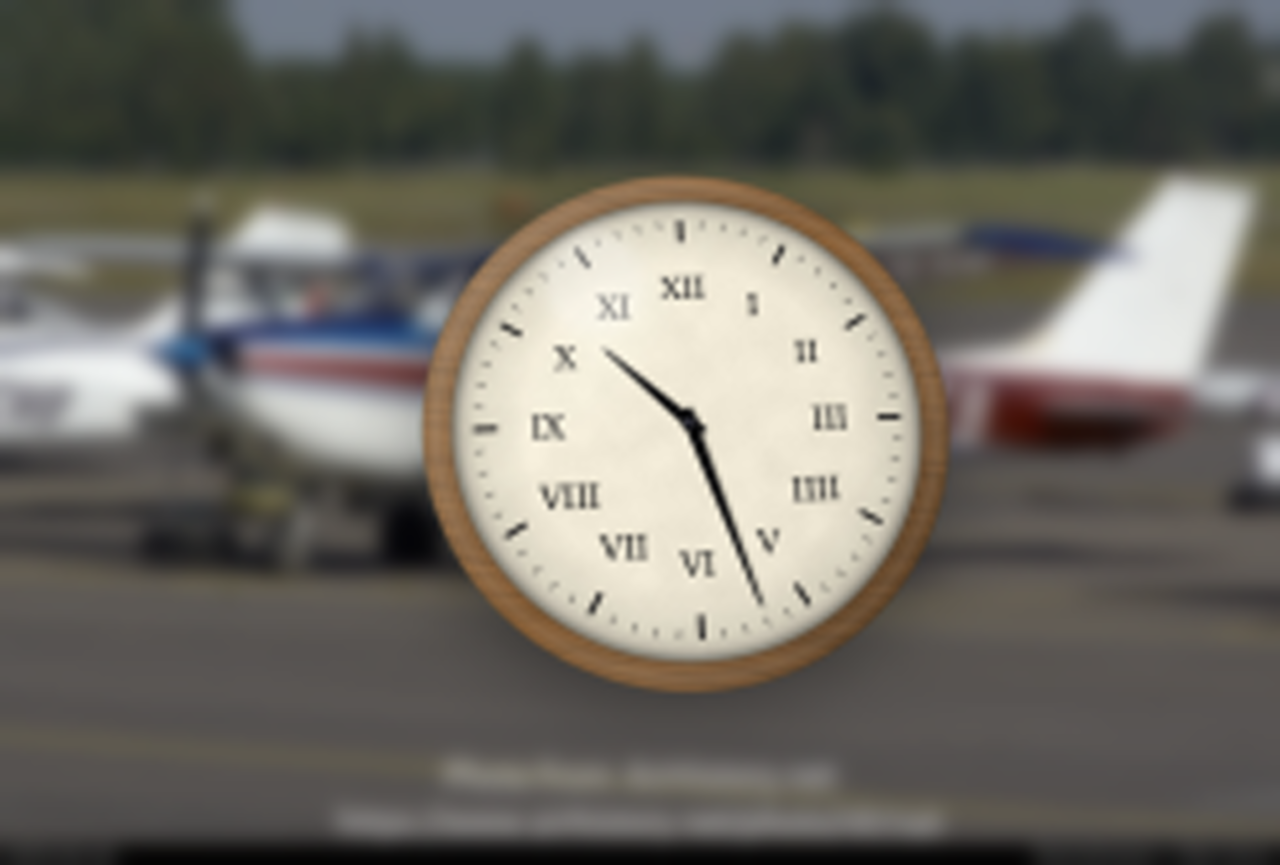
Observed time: 10h27
